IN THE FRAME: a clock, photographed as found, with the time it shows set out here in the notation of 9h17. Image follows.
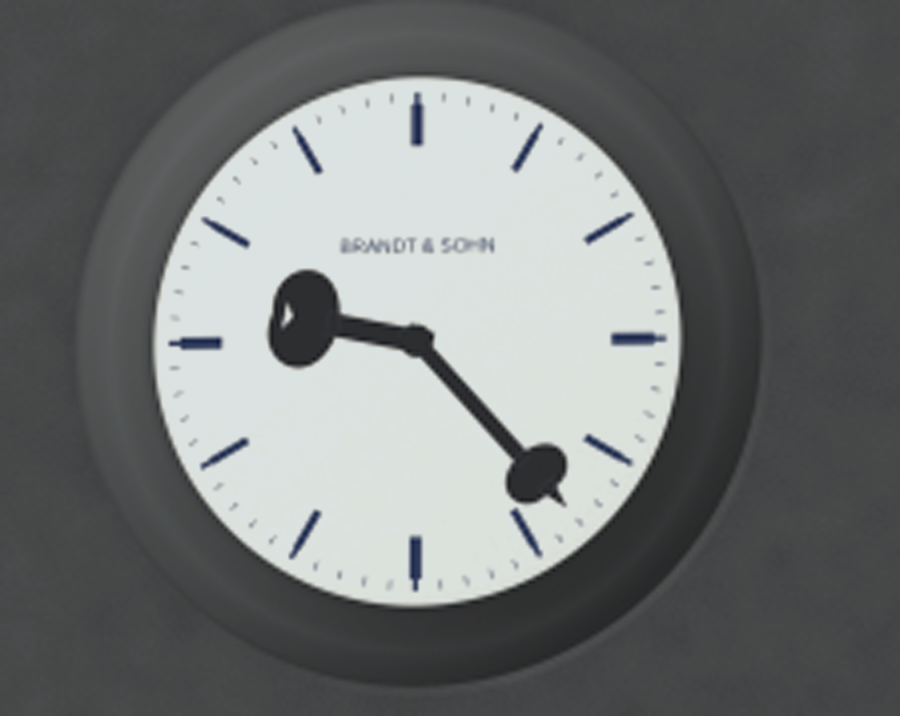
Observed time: 9h23
